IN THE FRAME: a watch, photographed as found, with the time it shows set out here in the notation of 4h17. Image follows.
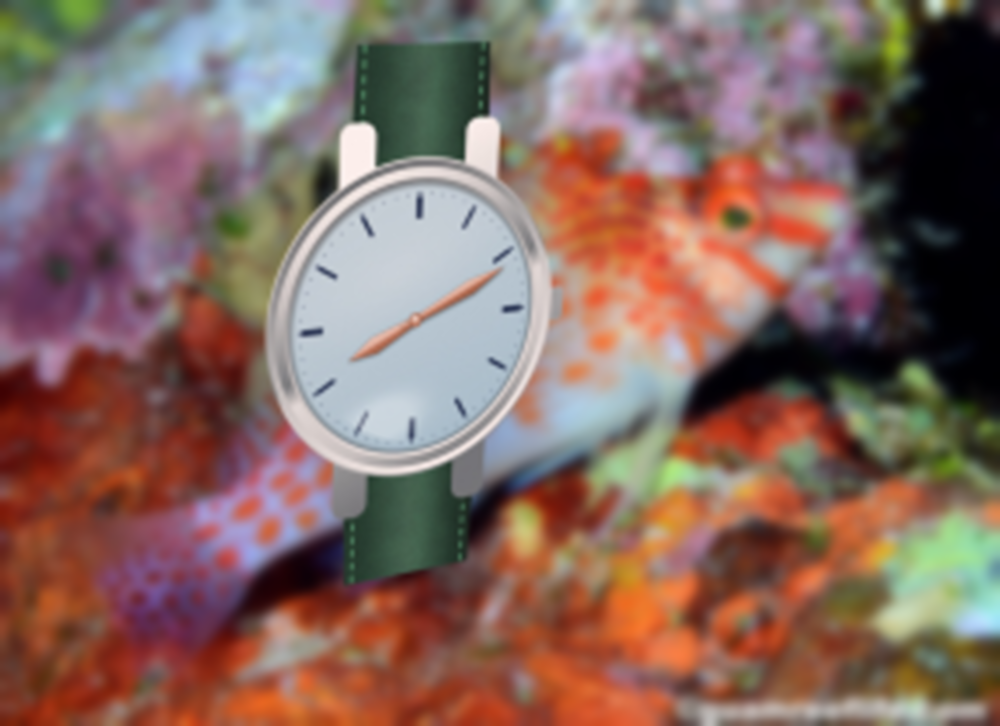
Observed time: 8h11
